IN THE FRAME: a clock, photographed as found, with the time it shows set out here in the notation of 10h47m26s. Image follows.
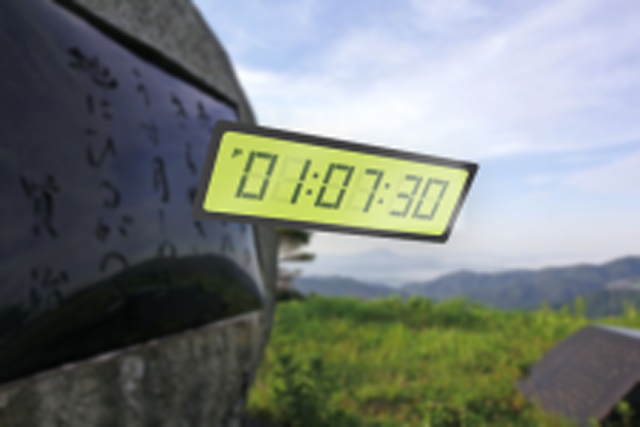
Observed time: 1h07m30s
